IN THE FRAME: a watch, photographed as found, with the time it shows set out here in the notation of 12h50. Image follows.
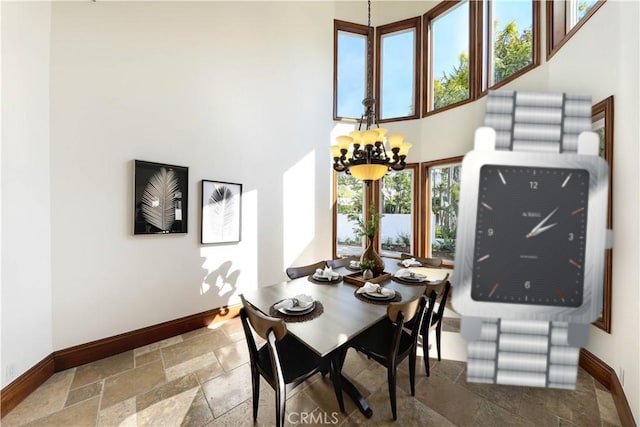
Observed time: 2h07
